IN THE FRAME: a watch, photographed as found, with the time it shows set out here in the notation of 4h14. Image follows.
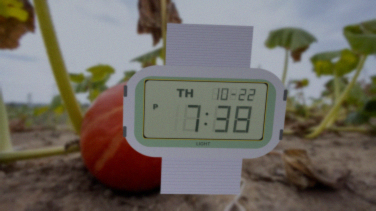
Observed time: 7h38
